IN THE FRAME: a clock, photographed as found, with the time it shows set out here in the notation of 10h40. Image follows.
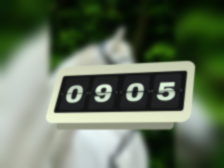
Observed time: 9h05
